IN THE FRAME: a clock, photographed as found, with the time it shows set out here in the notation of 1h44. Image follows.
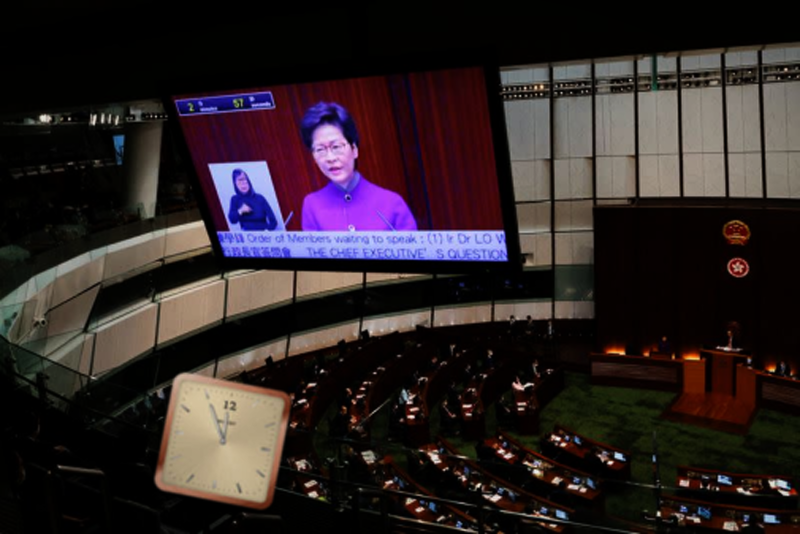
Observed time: 11h55
